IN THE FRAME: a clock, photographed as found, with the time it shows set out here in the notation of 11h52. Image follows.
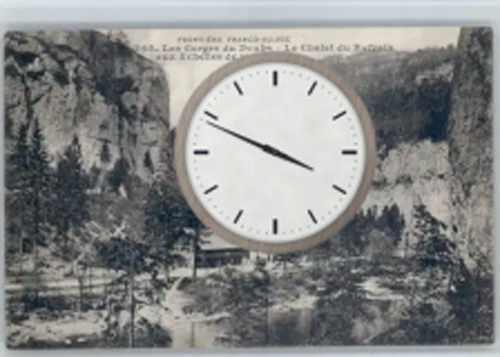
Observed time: 3h49
